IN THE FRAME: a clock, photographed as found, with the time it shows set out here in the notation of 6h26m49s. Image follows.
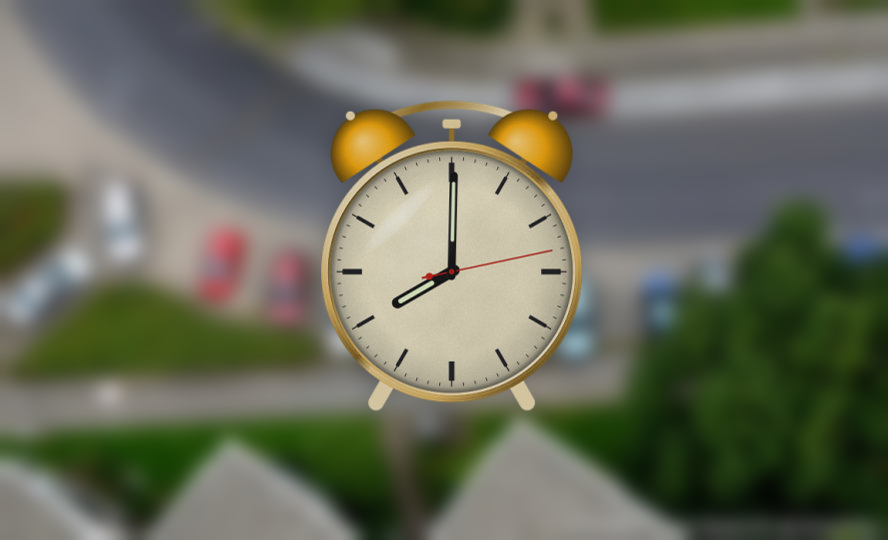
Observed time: 8h00m13s
